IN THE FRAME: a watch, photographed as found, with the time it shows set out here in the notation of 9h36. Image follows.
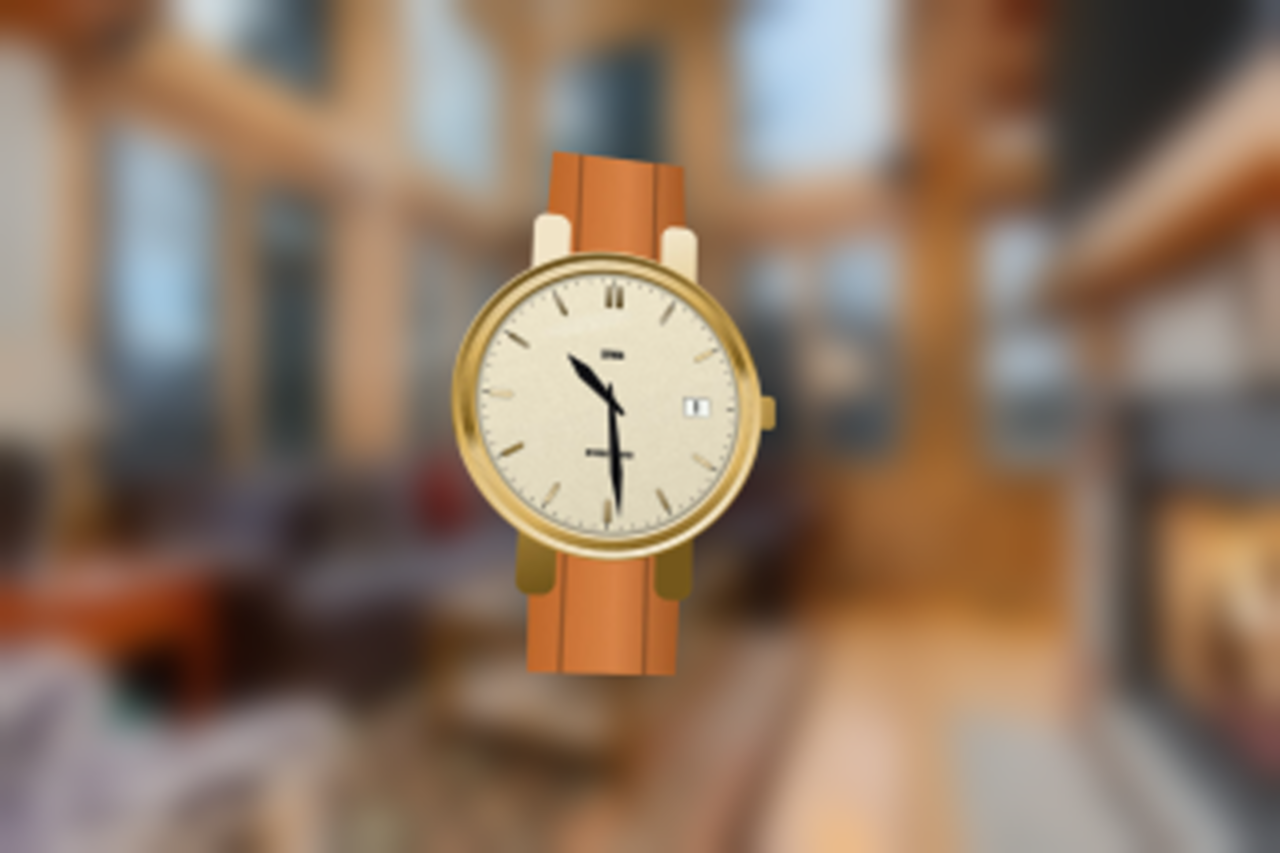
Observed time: 10h29
